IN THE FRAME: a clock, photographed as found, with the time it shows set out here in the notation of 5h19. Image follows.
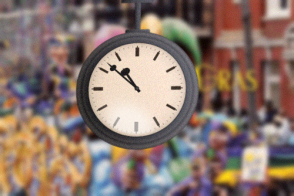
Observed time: 10h52
